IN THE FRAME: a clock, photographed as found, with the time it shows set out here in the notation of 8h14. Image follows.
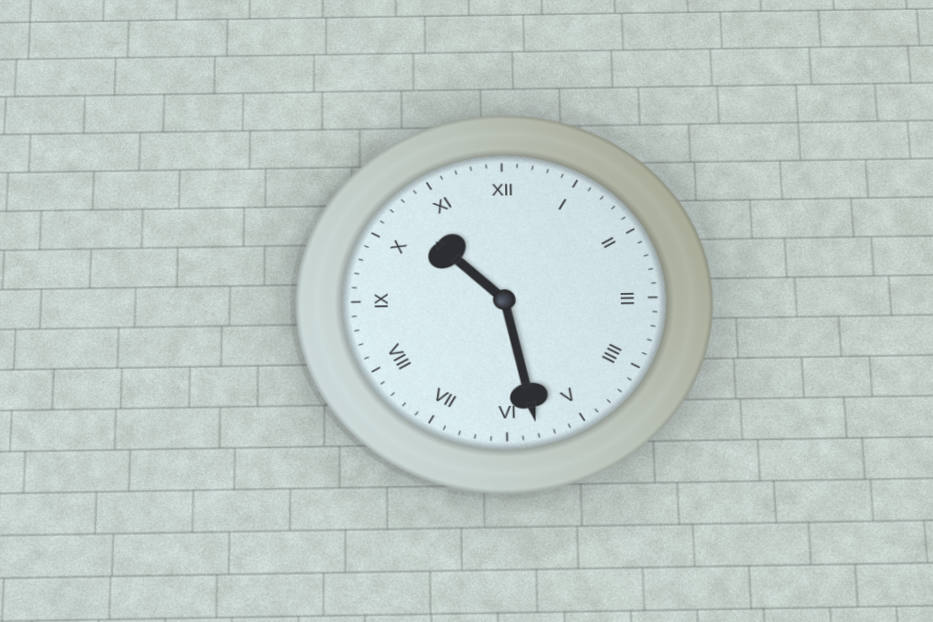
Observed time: 10h28
